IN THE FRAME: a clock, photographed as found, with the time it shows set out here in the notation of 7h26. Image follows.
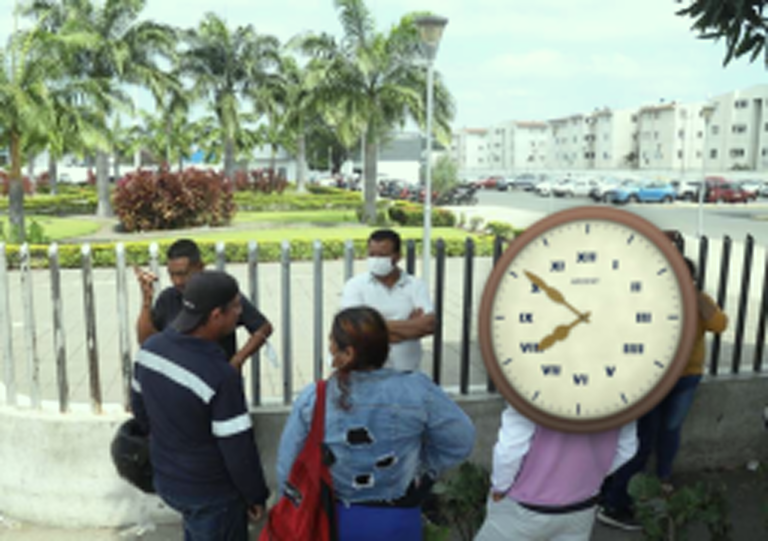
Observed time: 7h51
